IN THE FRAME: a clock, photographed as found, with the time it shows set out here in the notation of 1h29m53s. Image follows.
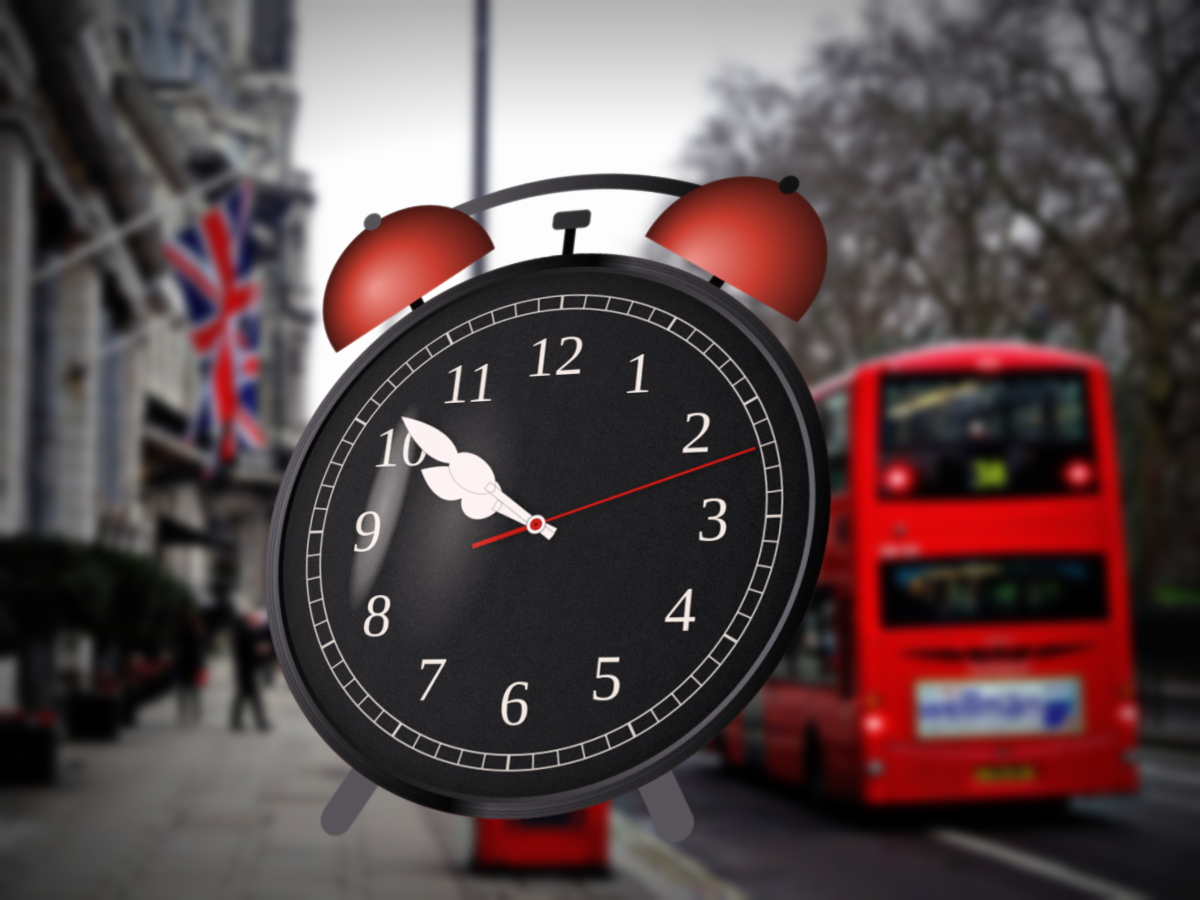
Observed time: 9h51m12s
